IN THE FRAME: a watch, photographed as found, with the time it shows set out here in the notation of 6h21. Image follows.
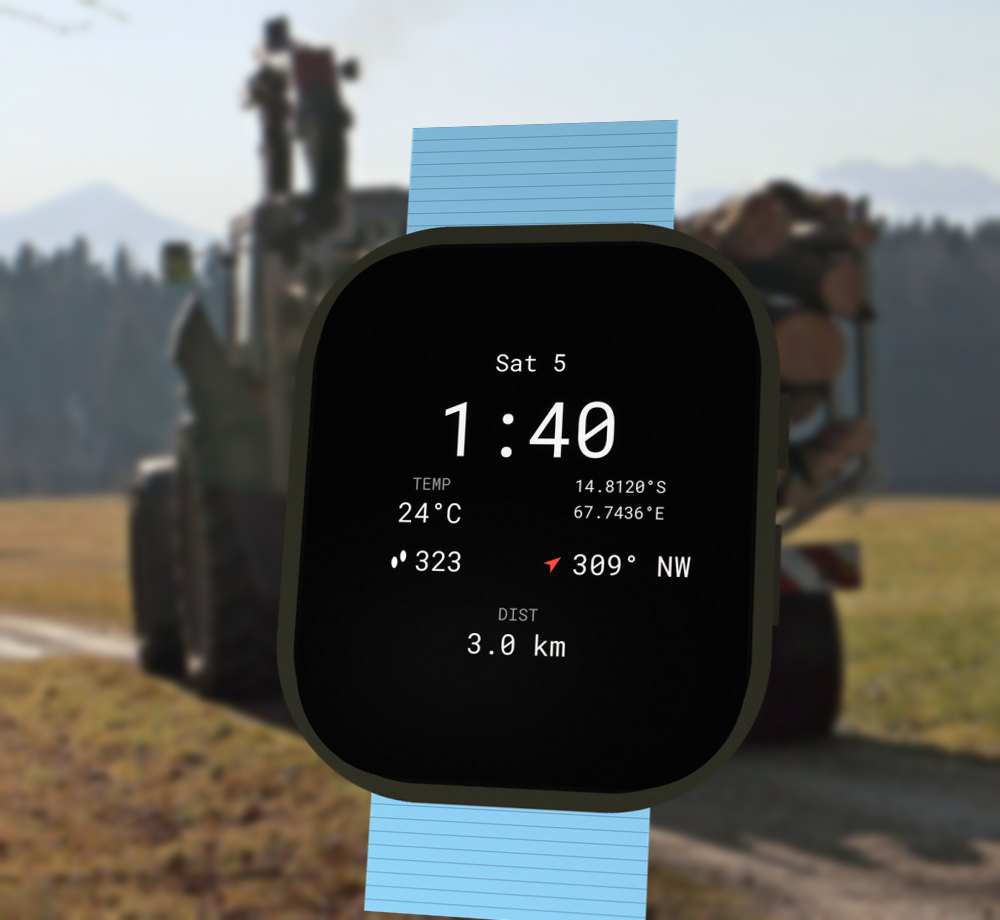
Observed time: 1h40
